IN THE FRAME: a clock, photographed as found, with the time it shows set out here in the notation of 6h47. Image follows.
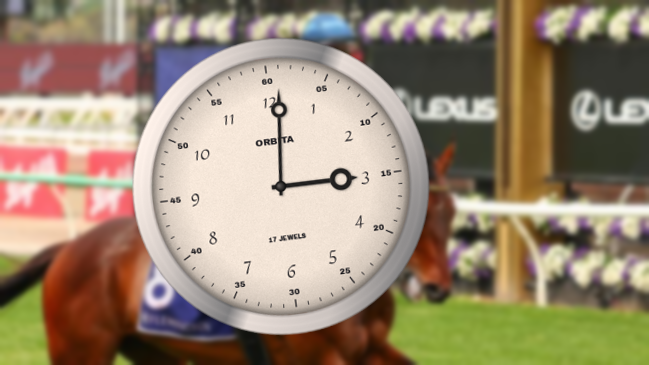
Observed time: 3h01
